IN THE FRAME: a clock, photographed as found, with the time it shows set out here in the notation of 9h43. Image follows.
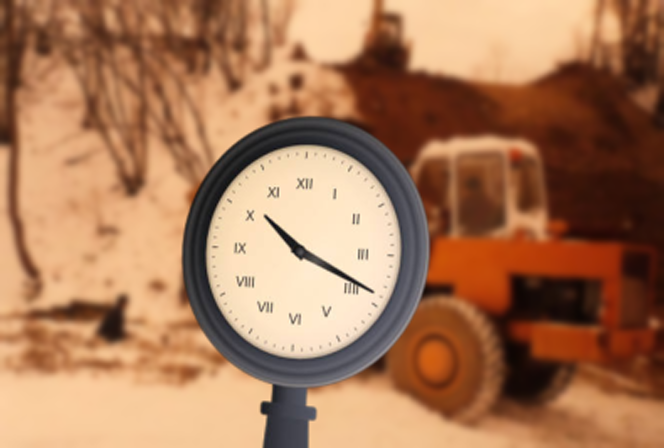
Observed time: 10h19
